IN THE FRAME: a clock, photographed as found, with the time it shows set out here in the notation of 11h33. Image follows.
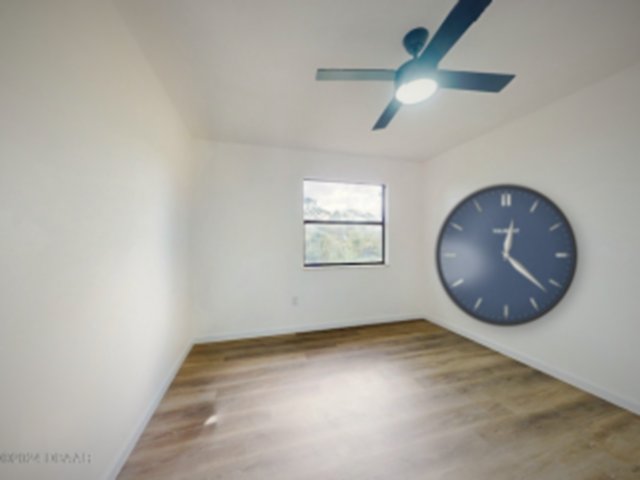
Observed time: 12h22
